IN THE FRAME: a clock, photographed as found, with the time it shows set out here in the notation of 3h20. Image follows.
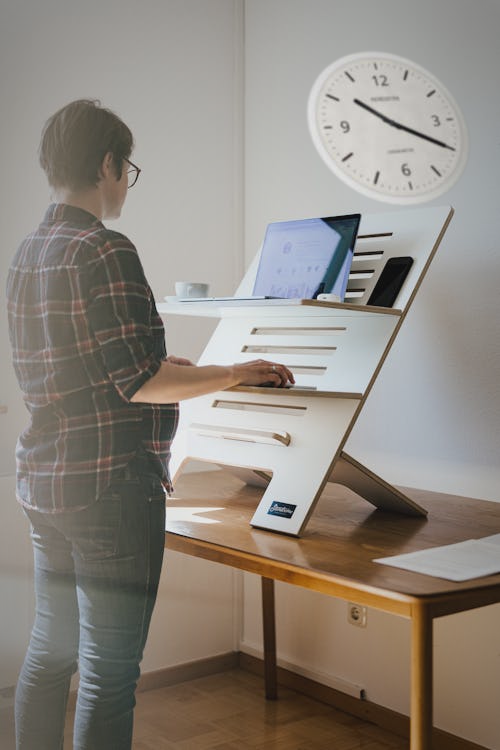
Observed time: 10h20
